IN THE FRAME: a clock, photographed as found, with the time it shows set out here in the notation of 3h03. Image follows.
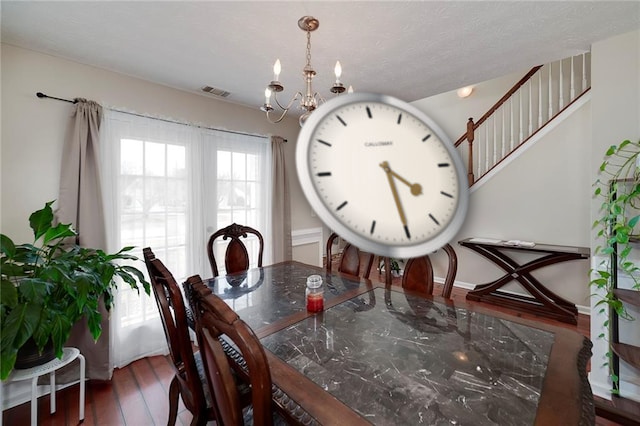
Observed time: 4h30
